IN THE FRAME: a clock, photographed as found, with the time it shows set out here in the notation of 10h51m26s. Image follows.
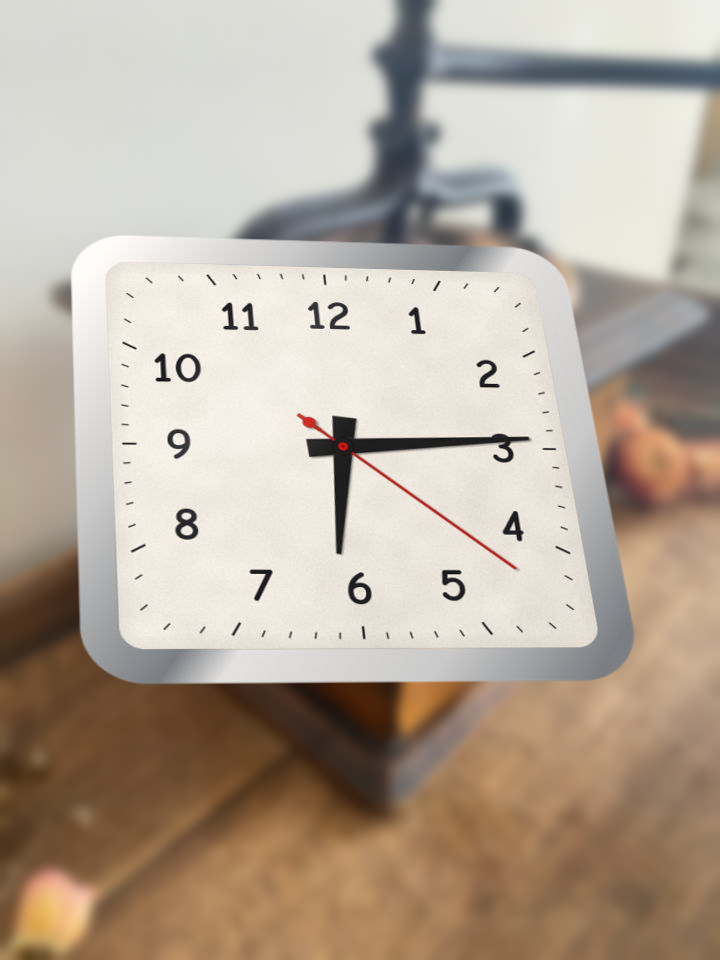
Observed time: 6h14m22s
